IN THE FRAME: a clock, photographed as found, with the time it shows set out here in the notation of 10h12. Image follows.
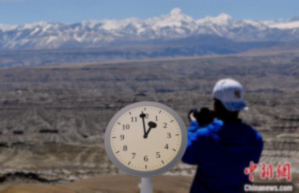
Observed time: 12h59
